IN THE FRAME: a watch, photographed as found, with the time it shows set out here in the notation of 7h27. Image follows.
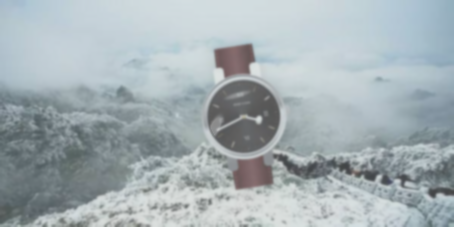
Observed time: 3h42
